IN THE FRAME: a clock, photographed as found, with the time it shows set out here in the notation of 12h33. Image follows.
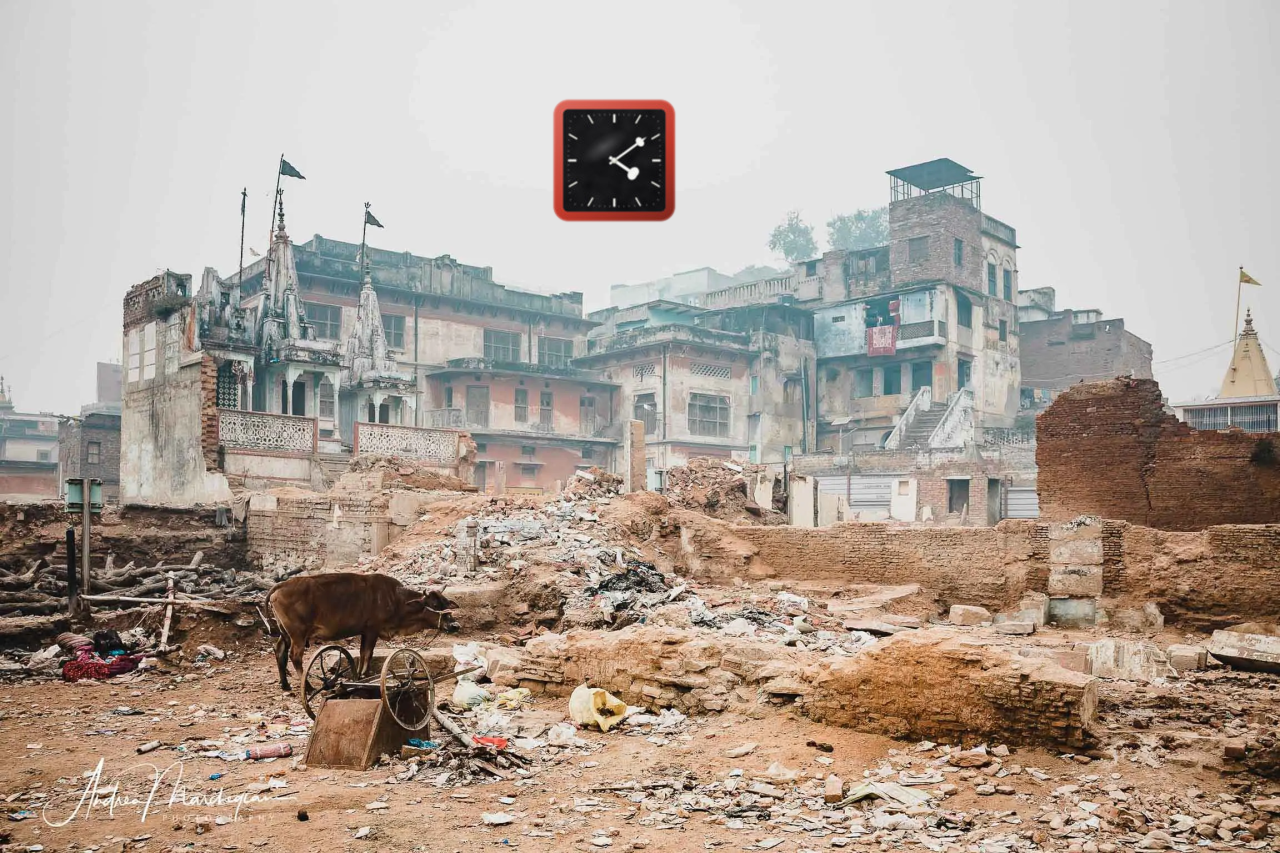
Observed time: 4h09
